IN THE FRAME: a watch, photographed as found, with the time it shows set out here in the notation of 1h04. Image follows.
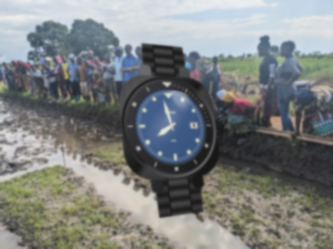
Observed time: 7h58
